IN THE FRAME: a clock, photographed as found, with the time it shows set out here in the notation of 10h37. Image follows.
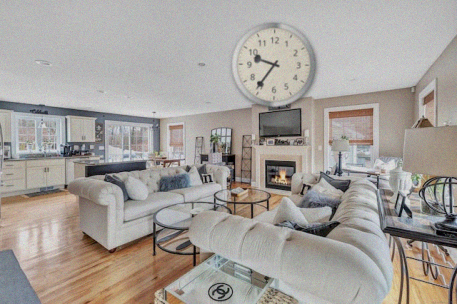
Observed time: 9h36
